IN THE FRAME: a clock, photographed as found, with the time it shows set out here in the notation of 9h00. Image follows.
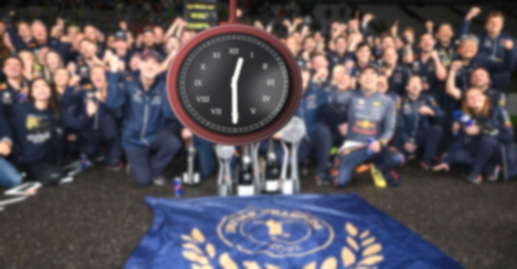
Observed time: 12h30
